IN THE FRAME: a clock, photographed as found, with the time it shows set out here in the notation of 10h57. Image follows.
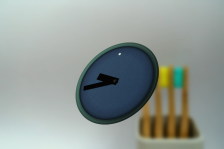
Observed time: 9h44
